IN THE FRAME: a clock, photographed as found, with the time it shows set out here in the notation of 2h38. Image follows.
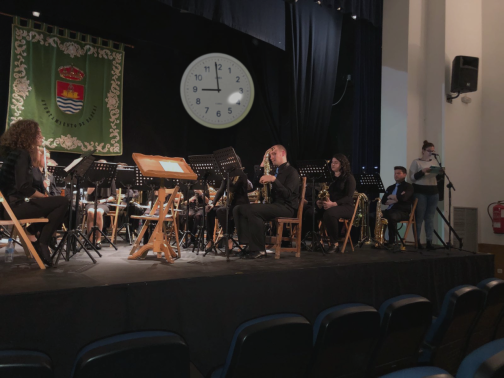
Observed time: 8h59
